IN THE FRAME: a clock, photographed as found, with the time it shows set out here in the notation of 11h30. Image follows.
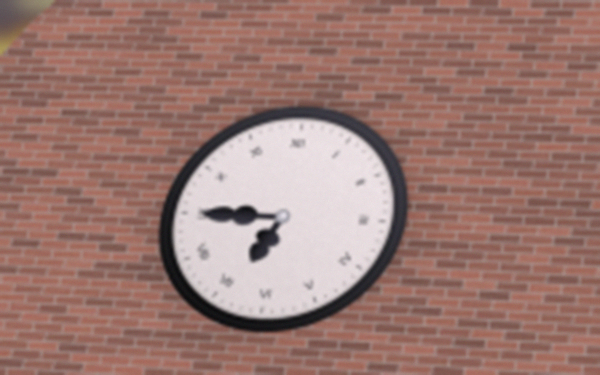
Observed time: 6h45
